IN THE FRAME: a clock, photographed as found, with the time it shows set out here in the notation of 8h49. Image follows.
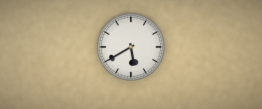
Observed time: 5h40
